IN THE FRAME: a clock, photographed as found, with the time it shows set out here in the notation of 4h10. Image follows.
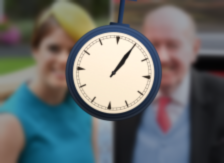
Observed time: 1h05
